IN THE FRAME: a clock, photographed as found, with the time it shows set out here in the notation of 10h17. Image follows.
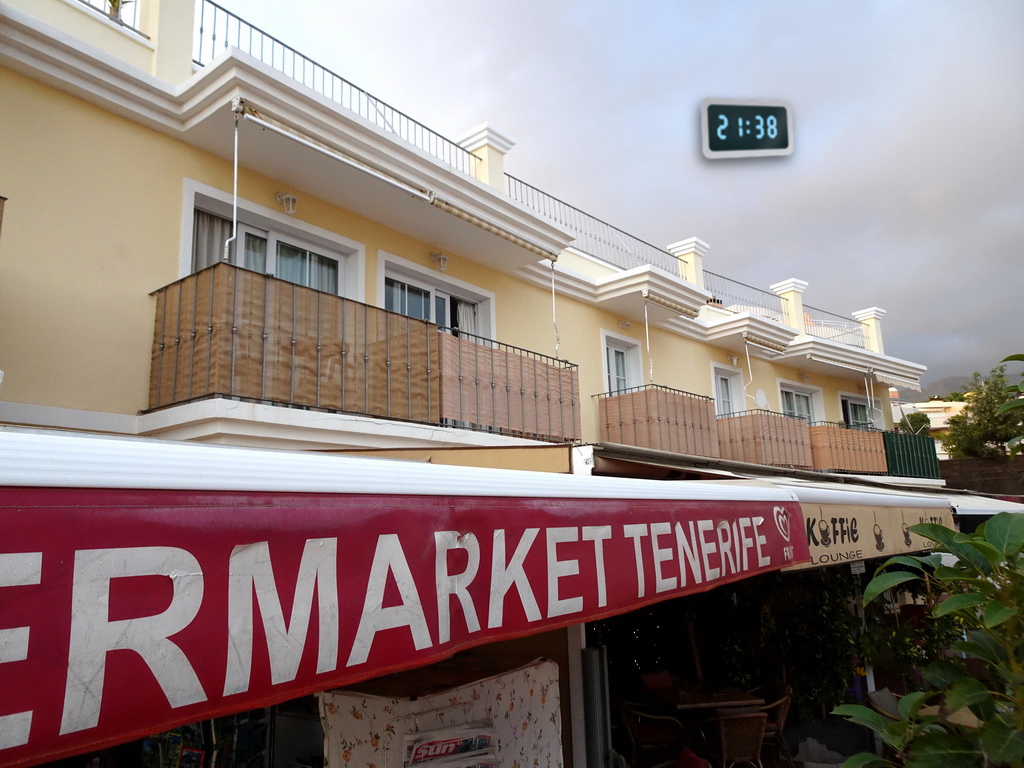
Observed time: 21h38
